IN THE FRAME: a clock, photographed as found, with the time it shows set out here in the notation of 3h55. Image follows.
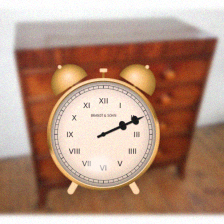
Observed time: 2h11
